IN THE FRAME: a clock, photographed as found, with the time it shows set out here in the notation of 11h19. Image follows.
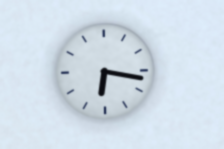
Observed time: 6h17
